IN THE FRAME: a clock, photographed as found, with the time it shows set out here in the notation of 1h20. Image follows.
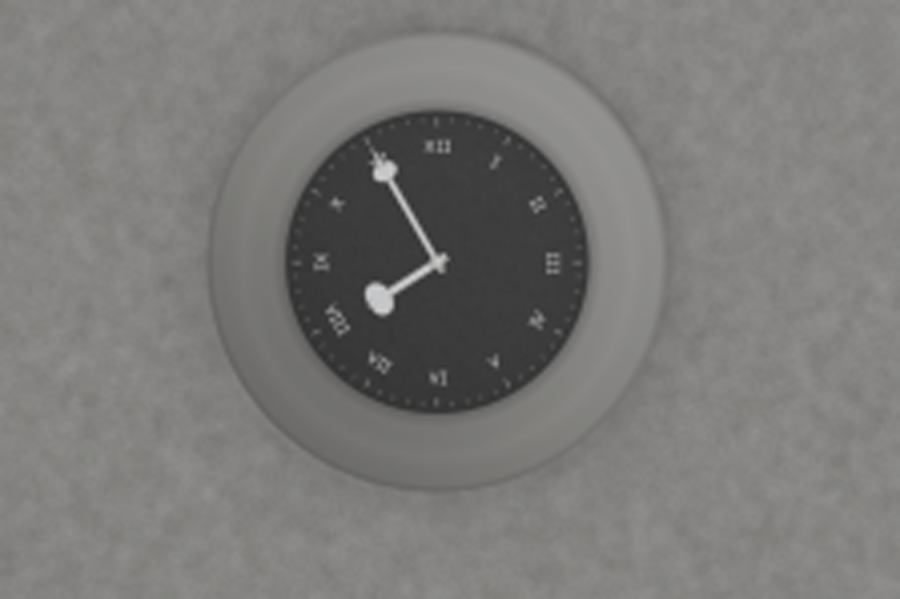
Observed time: 7h55
